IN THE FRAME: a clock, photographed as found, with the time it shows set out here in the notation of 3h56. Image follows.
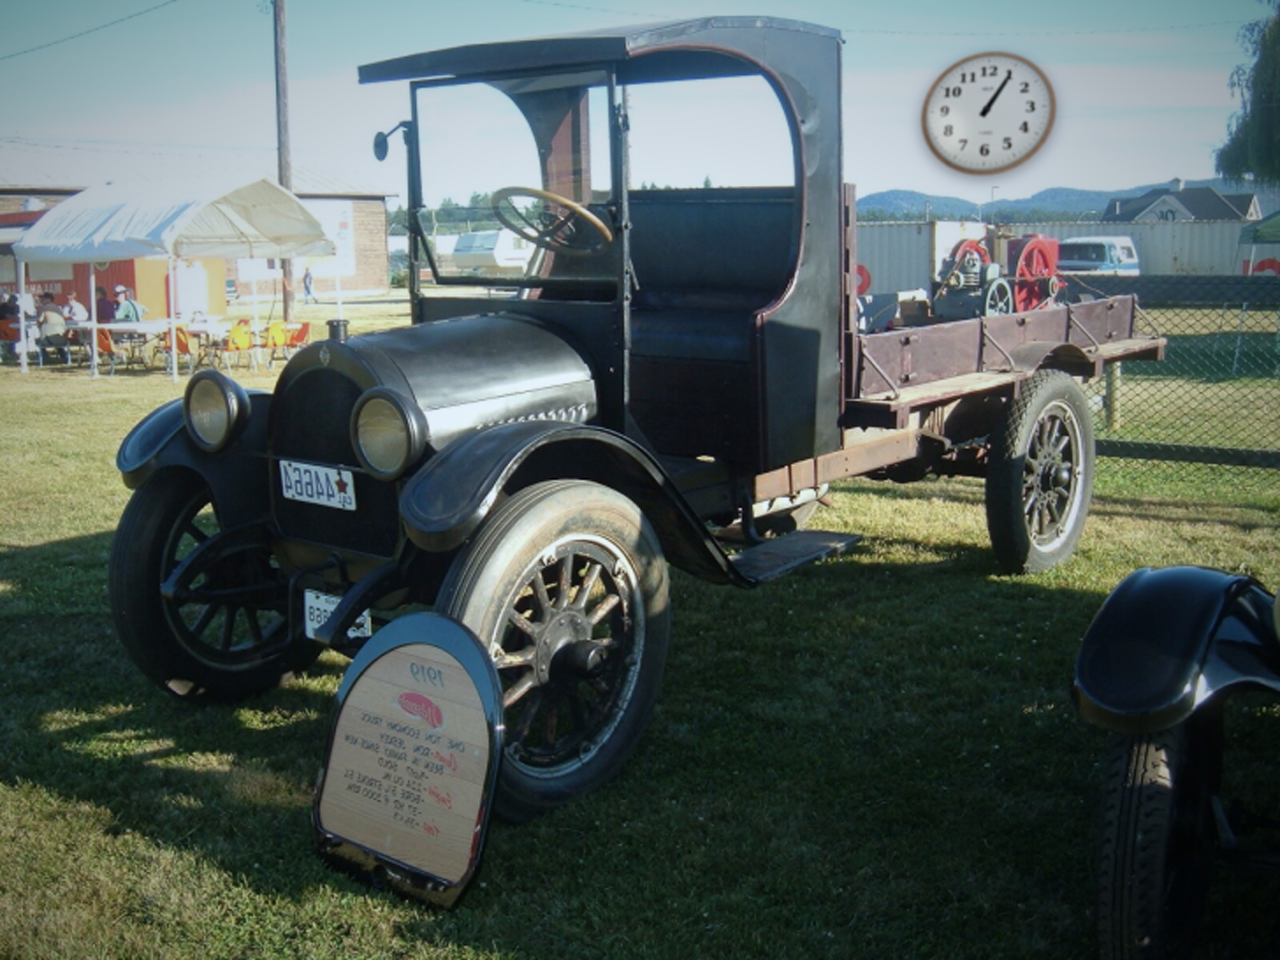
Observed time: 1h05
